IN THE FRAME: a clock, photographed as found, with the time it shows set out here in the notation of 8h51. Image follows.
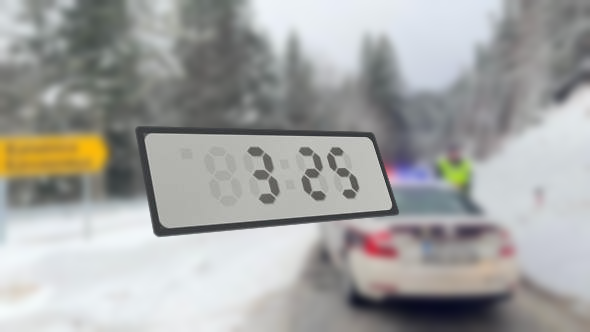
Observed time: 3h25
